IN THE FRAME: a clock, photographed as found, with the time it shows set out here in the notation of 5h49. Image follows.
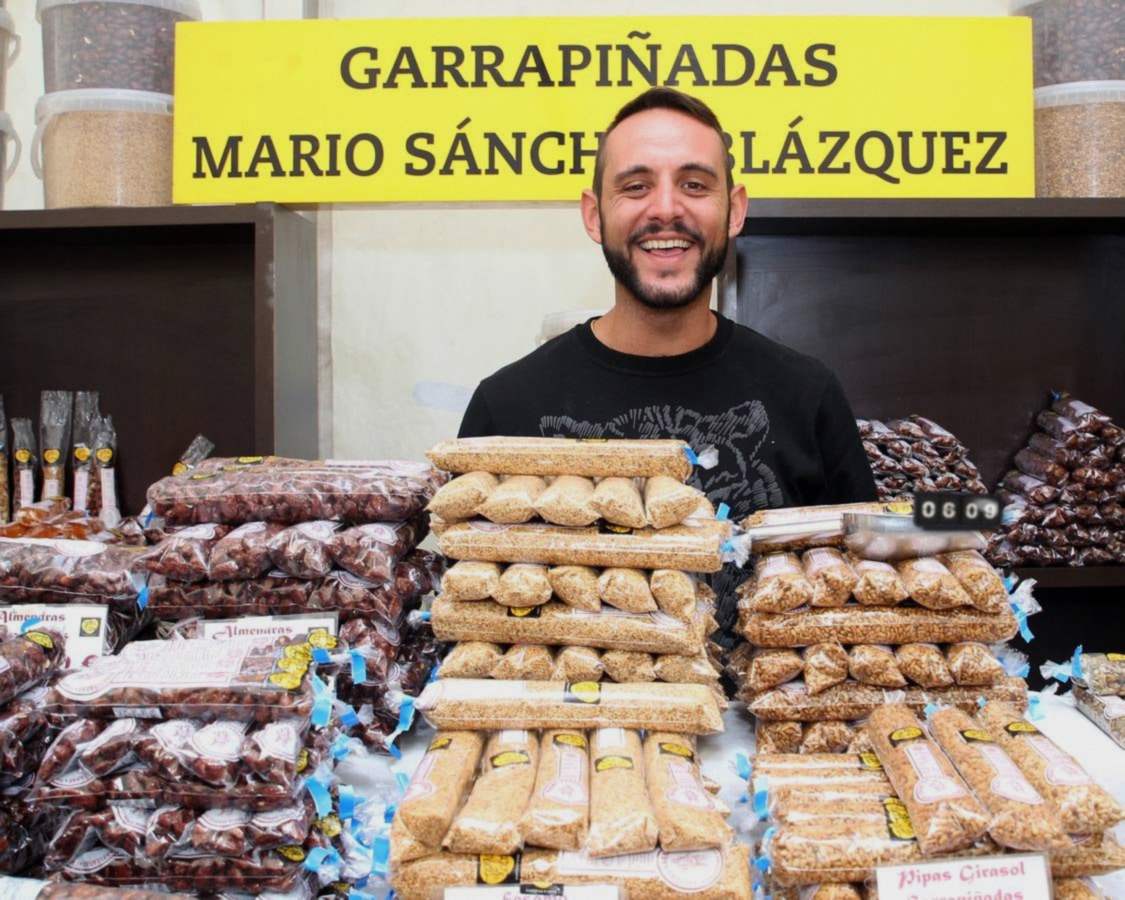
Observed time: 6h09
